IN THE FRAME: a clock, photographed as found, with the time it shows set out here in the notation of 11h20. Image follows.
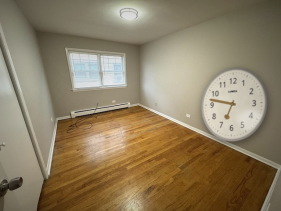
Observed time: 6h47
